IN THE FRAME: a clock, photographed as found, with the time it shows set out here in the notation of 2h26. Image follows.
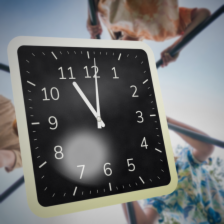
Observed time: 11h01
